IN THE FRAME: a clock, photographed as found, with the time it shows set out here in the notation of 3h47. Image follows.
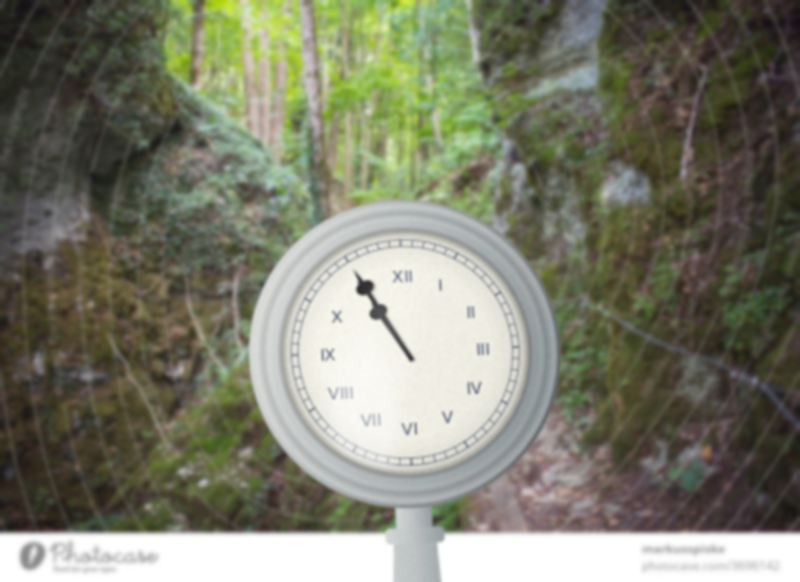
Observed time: 10h55
